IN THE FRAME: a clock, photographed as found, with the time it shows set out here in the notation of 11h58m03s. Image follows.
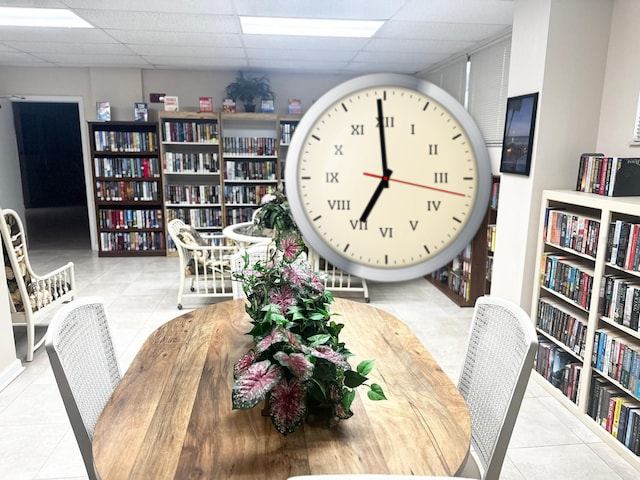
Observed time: 6h59m17s
